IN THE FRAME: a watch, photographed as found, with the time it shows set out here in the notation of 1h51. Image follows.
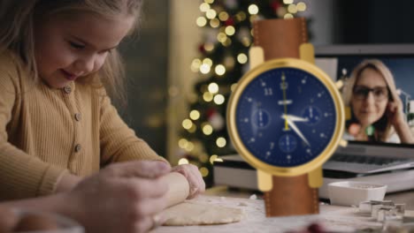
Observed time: 3h24
